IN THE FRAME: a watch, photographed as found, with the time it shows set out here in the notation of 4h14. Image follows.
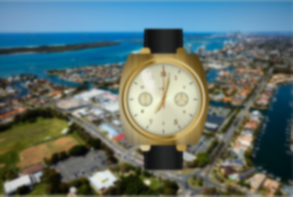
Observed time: 7h02
